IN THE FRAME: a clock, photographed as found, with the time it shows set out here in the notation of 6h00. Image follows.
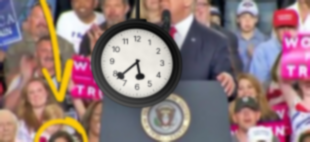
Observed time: 5h38
